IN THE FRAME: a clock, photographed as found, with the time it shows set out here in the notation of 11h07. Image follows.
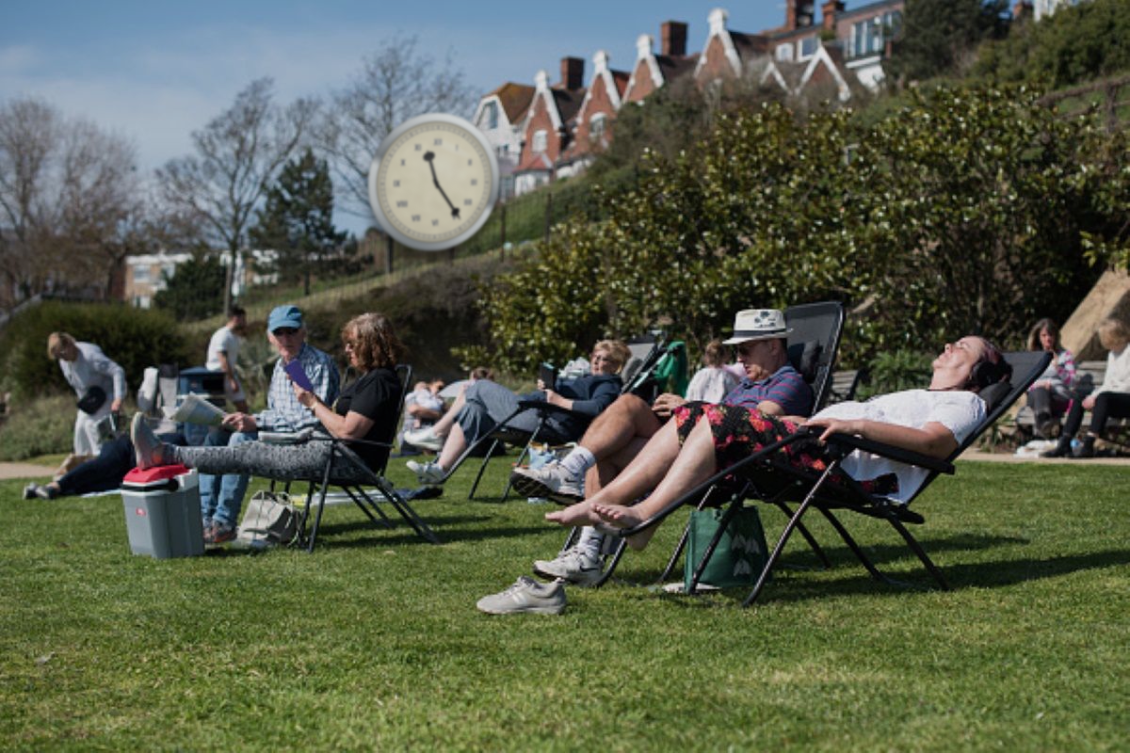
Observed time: 11h24
